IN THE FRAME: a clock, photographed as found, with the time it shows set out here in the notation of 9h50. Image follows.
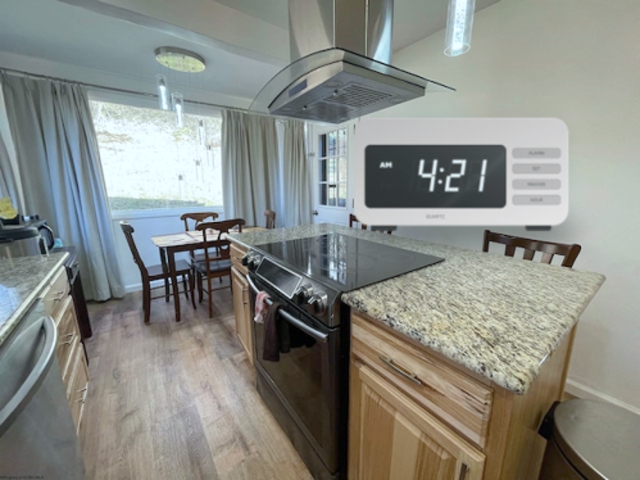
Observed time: 4h21
